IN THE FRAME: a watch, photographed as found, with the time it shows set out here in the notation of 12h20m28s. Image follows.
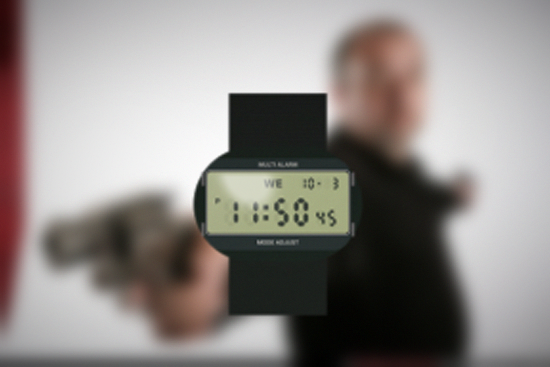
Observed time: 11h50m45s
